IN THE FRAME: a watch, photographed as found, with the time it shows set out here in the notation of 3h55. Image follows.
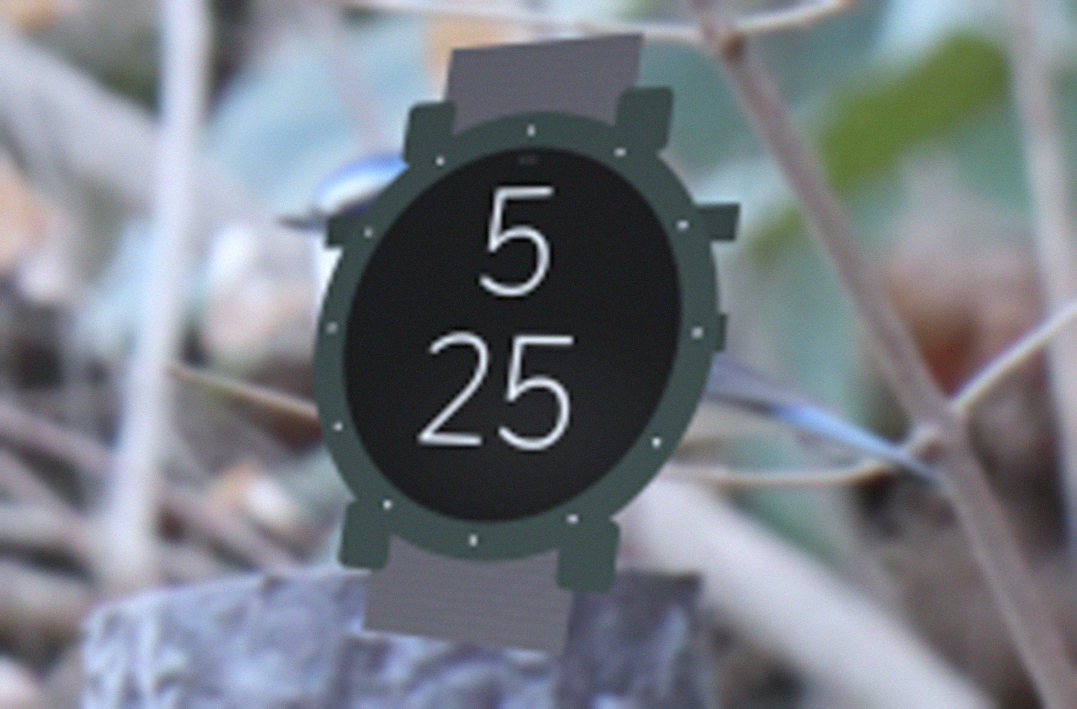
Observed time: 5h25
